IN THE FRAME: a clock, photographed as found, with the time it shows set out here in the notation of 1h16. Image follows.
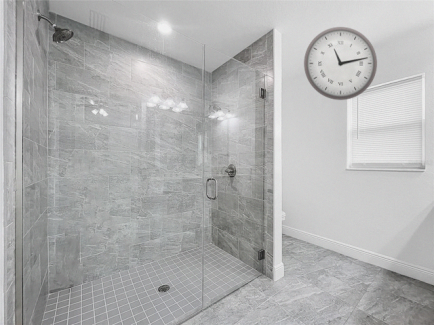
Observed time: 11h13
